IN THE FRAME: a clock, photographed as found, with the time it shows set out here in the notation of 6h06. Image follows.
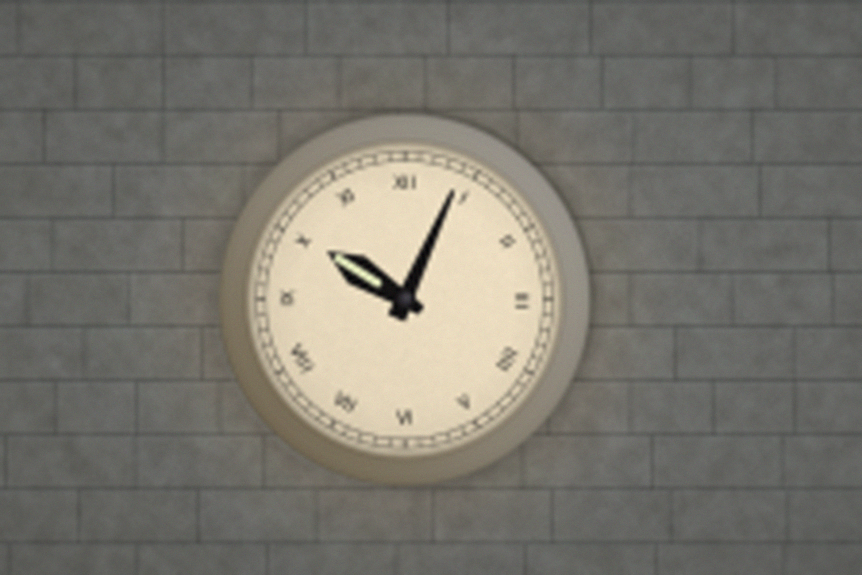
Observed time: 10h04
